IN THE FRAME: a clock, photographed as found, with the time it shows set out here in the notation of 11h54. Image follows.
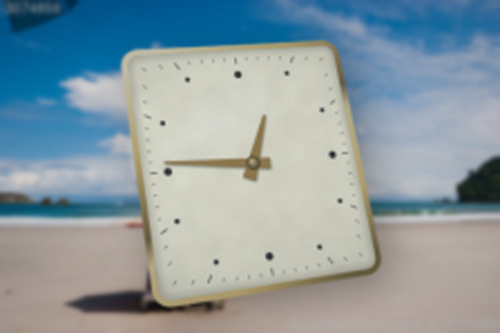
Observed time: 12h46
